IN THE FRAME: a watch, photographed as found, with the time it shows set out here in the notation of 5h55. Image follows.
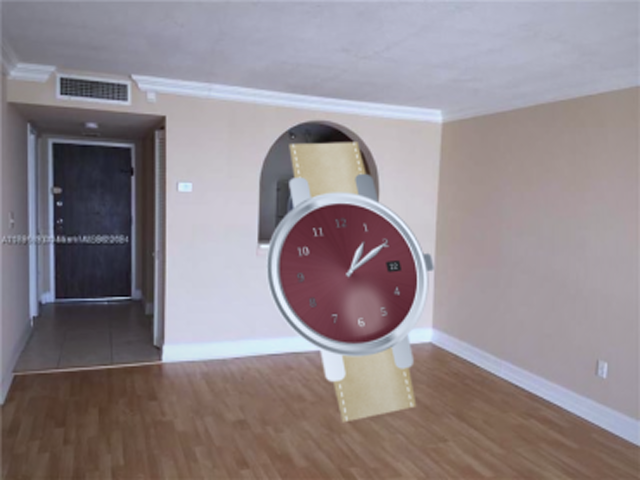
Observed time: 1h10
